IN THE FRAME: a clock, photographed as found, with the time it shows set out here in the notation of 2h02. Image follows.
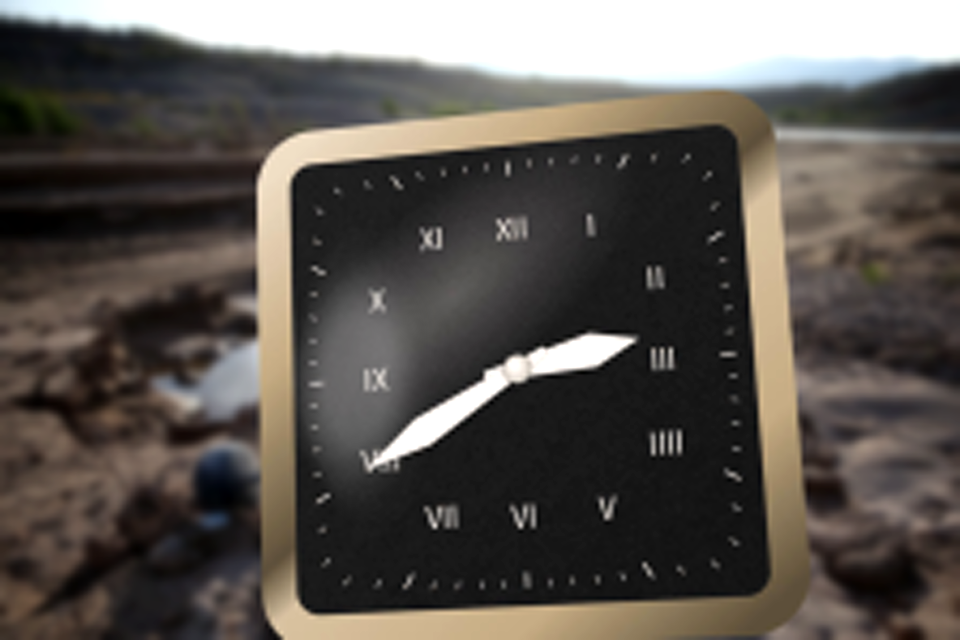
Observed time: 2h40
